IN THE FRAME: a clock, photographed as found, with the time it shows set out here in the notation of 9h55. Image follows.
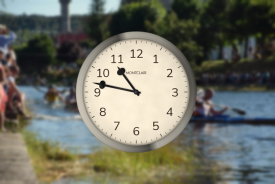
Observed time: 10h47
